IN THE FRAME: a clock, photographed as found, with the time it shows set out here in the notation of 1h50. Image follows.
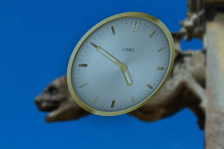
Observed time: 4h50
